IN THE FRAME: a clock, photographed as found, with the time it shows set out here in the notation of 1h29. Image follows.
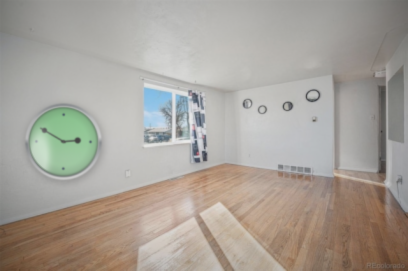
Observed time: 2h50
